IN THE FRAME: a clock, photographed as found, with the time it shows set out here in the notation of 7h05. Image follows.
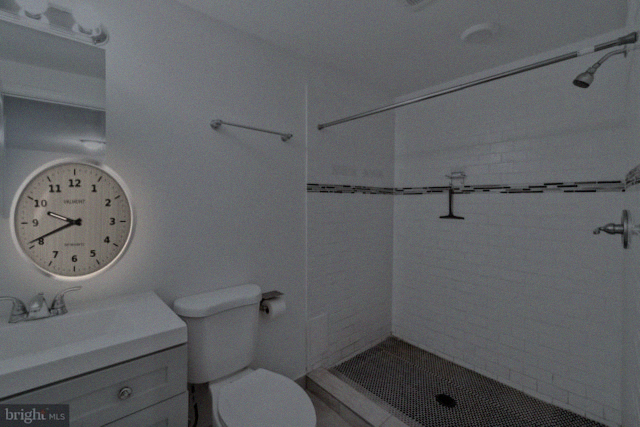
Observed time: 9h41
